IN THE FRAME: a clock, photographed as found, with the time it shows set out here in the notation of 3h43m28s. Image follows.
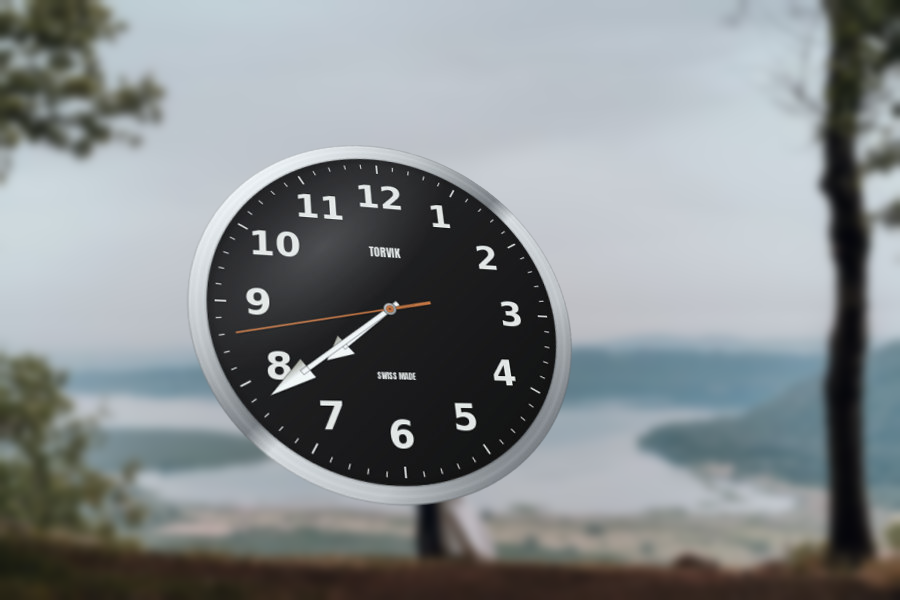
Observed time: 7h38m43s
